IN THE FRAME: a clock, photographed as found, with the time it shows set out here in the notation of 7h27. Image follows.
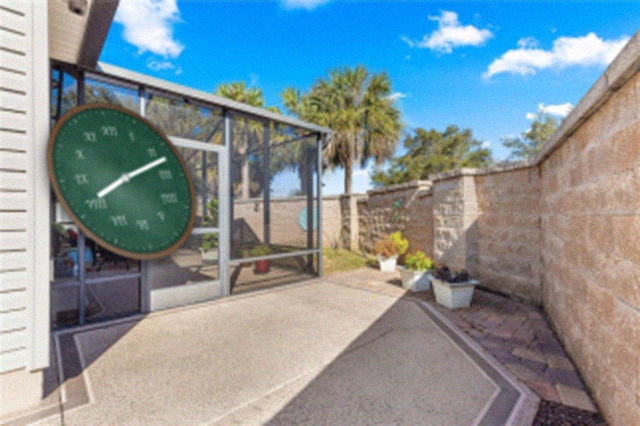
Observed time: 8h12
